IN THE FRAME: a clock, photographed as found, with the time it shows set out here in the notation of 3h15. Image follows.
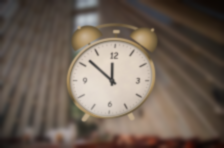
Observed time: 11h52
